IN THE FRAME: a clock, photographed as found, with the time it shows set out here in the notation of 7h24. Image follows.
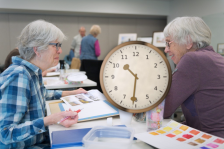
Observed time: 10h31
